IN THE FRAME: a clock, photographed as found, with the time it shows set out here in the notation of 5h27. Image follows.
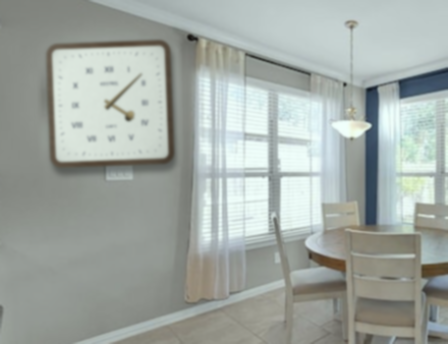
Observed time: 4h08
